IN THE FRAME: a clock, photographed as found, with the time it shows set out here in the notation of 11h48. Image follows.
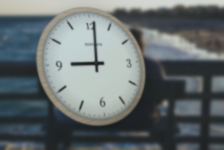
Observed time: 9h01
